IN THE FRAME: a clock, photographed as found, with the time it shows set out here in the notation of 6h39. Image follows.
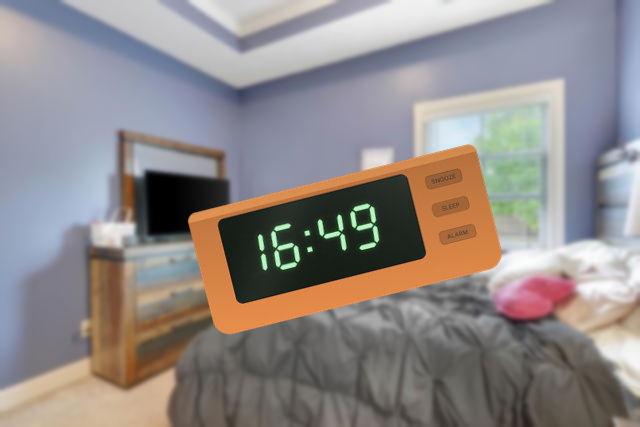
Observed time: 16h49
